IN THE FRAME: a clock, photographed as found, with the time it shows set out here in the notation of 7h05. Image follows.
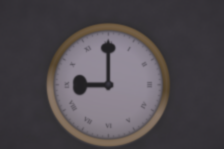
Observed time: 9h00
